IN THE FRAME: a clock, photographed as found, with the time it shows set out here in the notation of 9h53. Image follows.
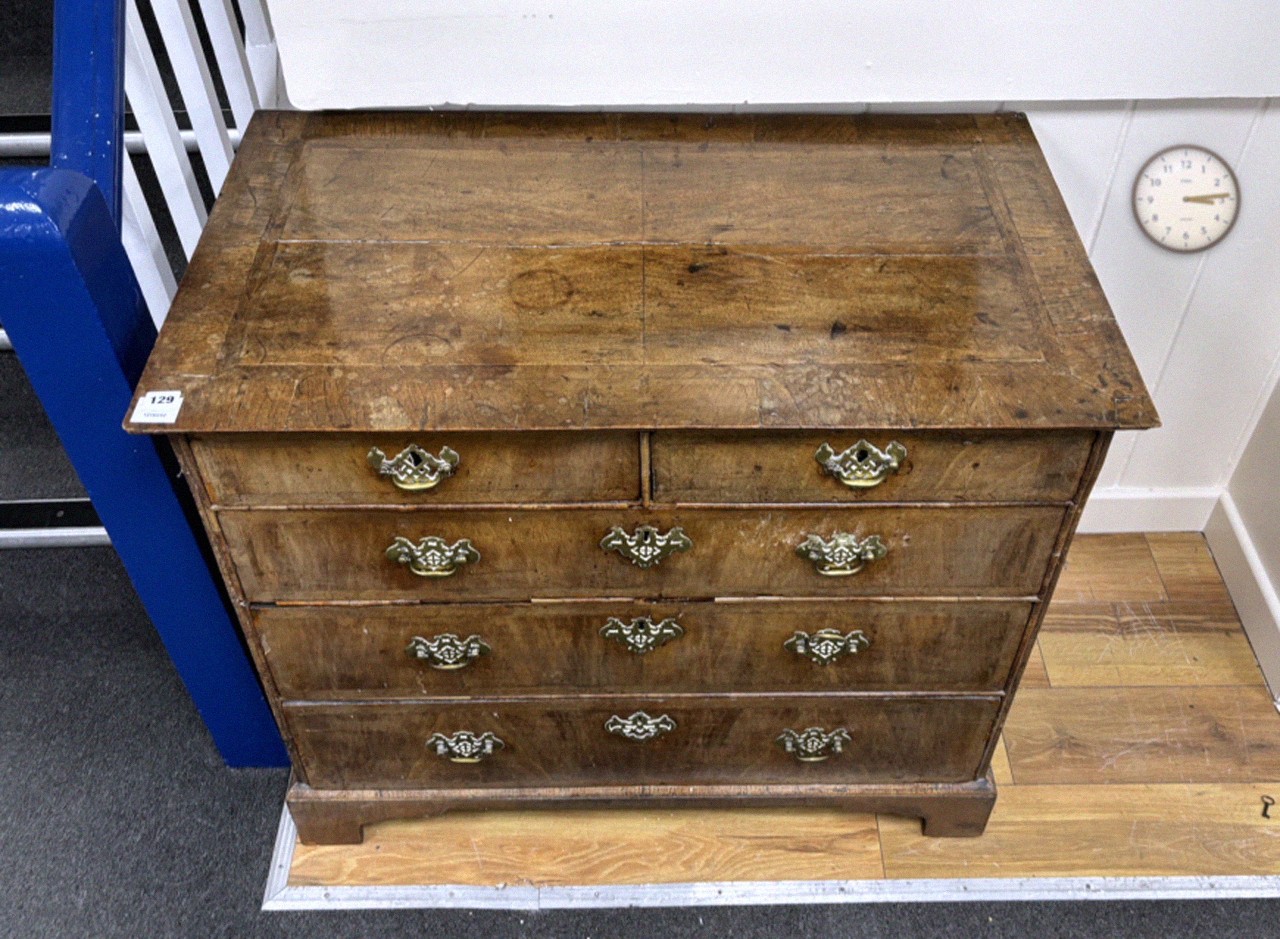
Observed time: 3h14
